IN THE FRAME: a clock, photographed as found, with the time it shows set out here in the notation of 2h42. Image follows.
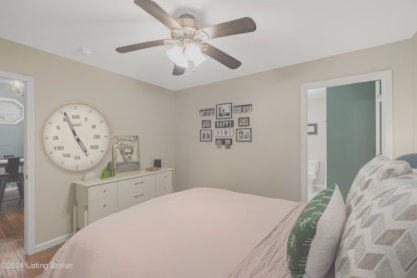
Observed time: 4h56
